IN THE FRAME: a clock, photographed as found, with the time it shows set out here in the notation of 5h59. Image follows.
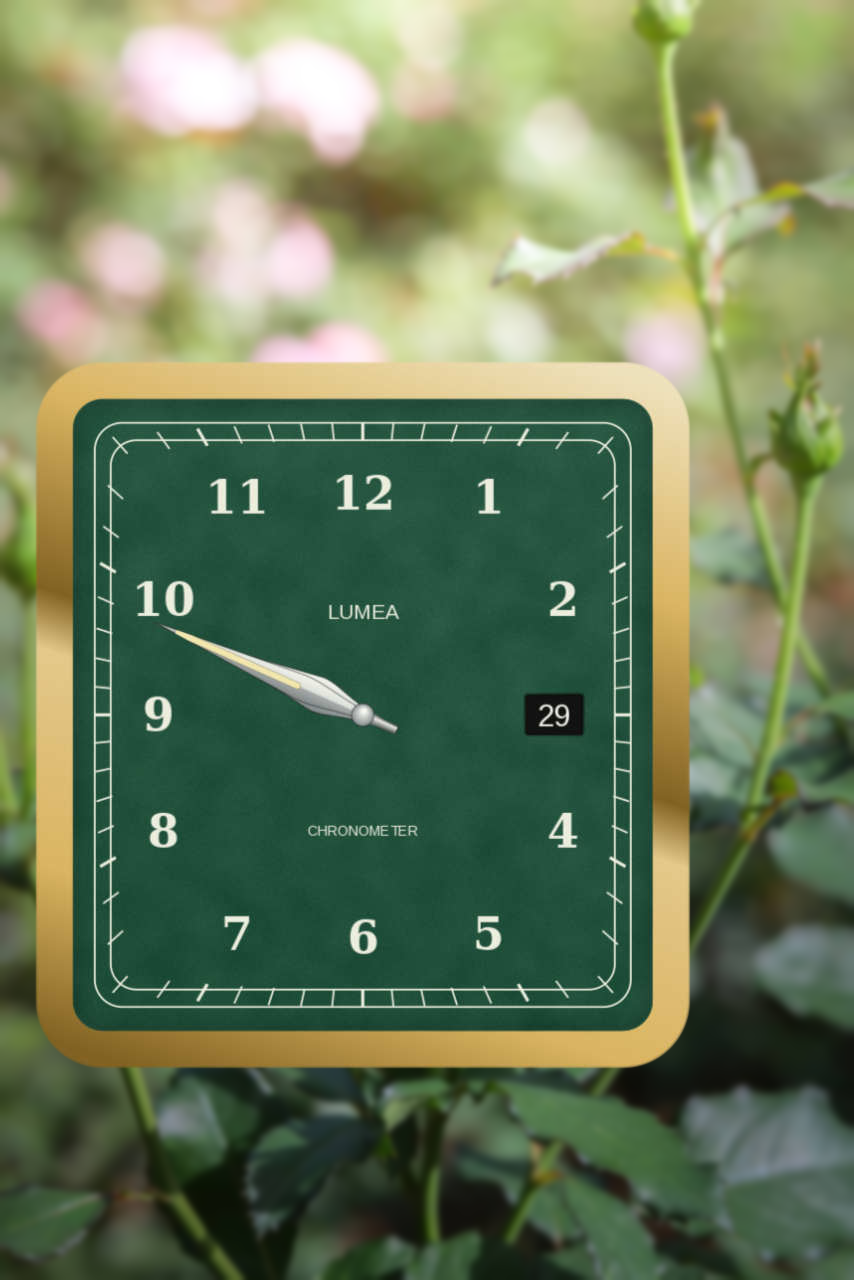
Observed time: 9h49
